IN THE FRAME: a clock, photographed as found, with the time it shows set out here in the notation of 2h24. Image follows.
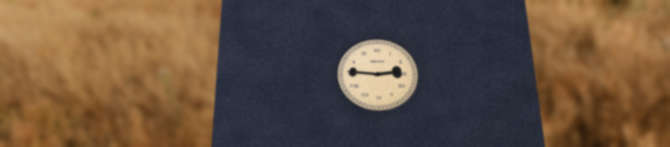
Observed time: 2h46
